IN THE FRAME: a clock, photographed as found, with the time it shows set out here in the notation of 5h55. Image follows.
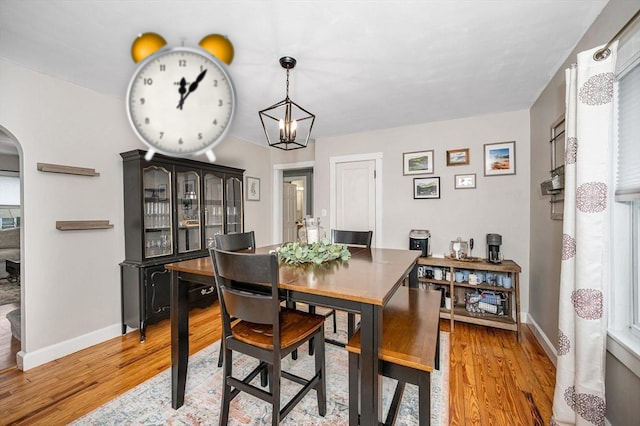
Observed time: 12h06
